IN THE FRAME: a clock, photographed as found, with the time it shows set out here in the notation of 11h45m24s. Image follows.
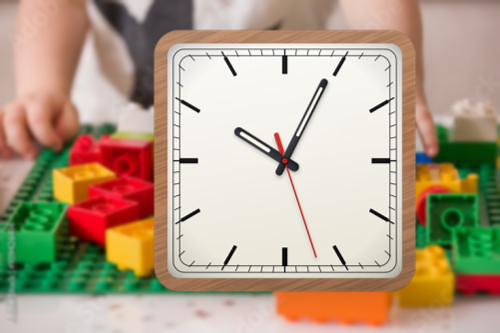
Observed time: 10h04m27s
